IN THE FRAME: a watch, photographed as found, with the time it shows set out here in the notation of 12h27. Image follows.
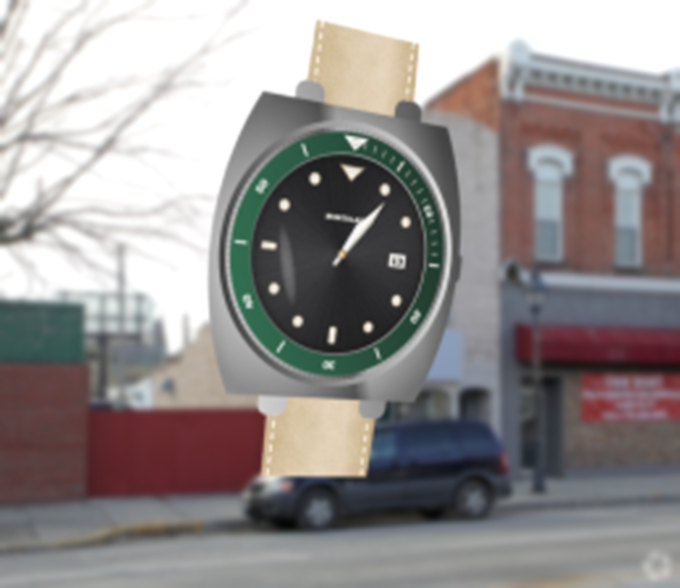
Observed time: 1h06
